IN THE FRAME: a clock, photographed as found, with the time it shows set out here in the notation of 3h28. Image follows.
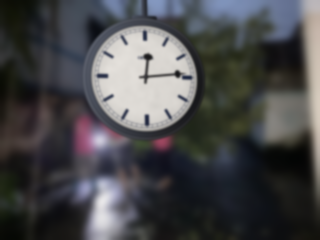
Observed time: 12h14
